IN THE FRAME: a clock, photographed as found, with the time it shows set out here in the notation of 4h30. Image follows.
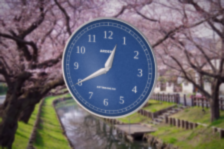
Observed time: 12h40
